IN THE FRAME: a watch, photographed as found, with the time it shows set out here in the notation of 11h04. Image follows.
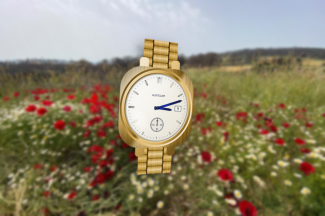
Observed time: 3h12
